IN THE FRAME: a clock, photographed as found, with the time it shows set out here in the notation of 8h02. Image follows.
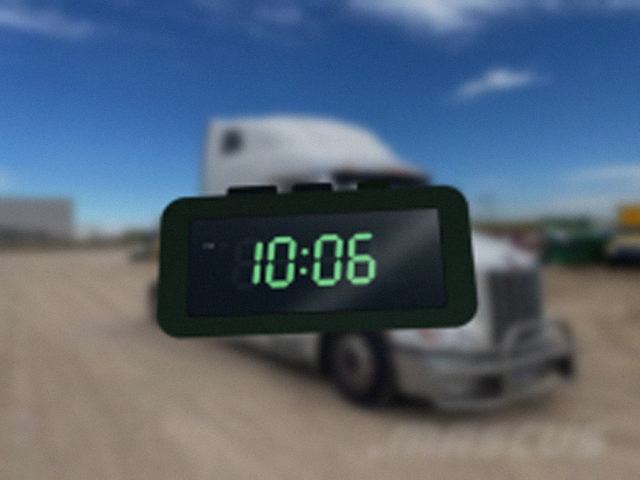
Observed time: 10h06
